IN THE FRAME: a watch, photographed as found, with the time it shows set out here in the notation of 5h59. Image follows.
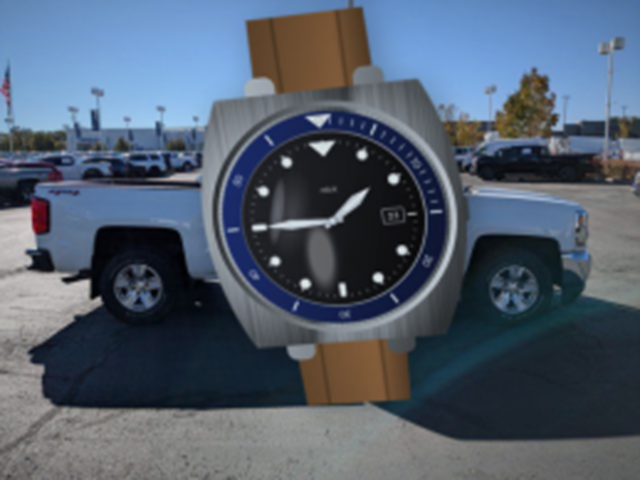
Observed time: 1h45
